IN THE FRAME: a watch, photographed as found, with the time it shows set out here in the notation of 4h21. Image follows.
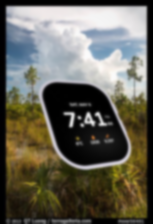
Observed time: 7h41
